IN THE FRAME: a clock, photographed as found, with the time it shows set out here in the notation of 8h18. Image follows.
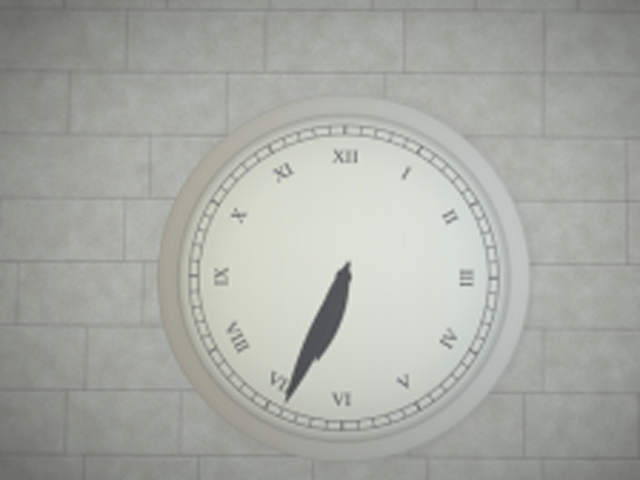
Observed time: 6h34
